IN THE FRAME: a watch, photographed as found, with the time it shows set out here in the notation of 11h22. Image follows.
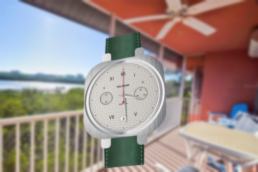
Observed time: 3h29
